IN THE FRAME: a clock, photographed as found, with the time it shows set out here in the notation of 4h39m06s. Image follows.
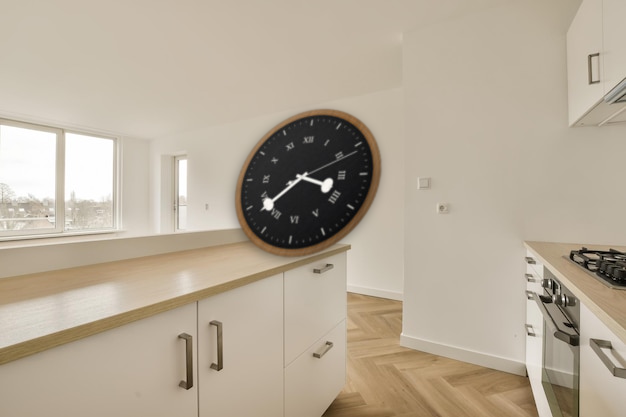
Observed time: 3h38m11s
